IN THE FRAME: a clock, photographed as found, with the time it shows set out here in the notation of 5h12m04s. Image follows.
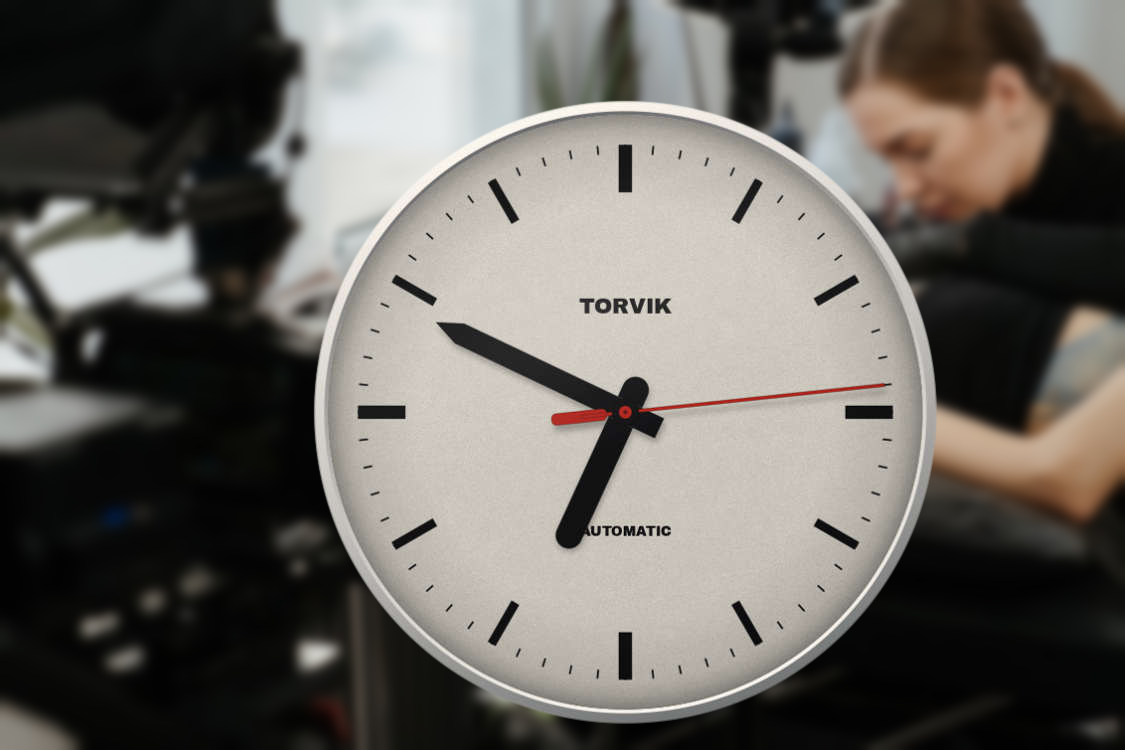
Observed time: 6h49m14s
